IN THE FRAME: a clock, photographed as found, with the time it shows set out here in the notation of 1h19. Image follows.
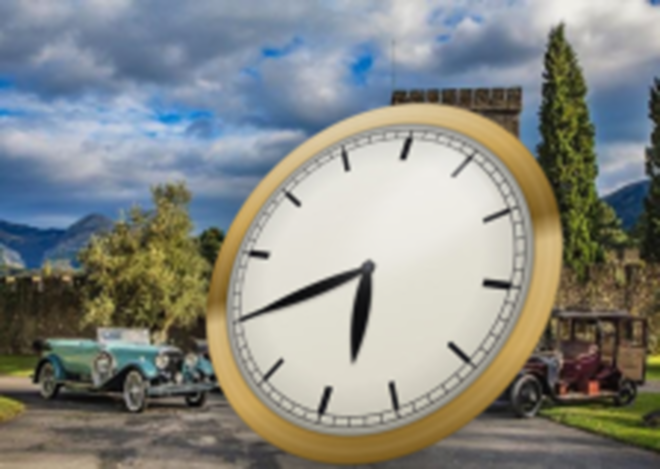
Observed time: 5h40
